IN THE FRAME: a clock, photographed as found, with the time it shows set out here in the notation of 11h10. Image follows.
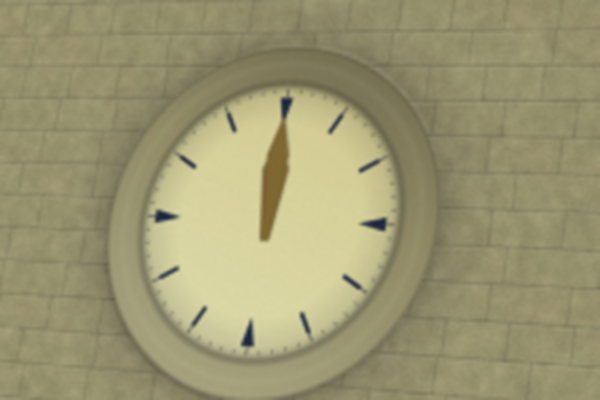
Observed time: 12h00
